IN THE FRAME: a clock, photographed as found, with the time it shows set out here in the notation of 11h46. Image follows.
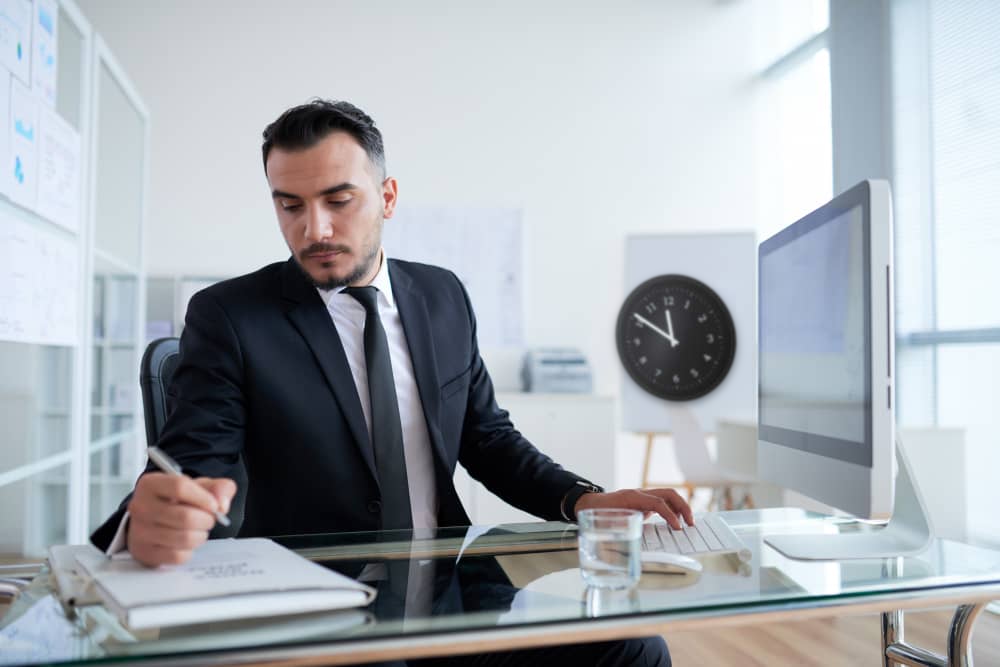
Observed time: 11h51
